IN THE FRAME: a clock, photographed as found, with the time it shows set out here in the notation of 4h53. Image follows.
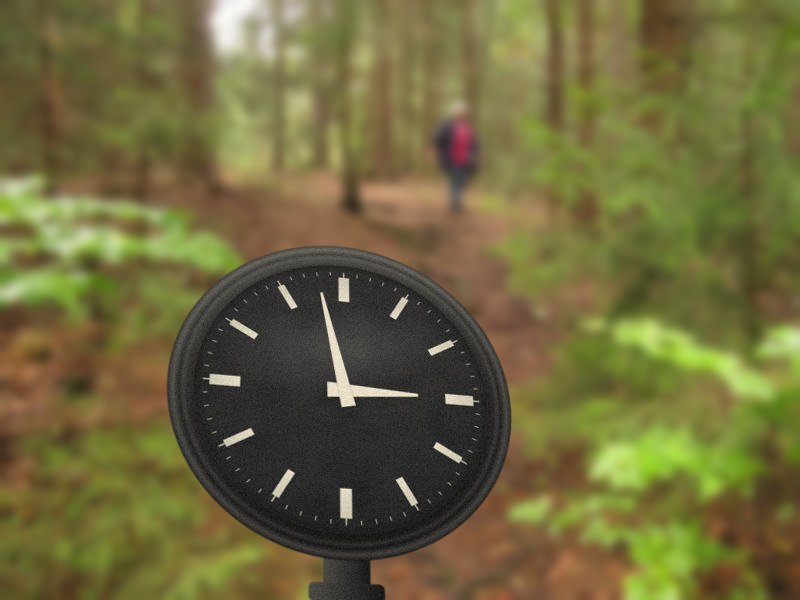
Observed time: 2h58
